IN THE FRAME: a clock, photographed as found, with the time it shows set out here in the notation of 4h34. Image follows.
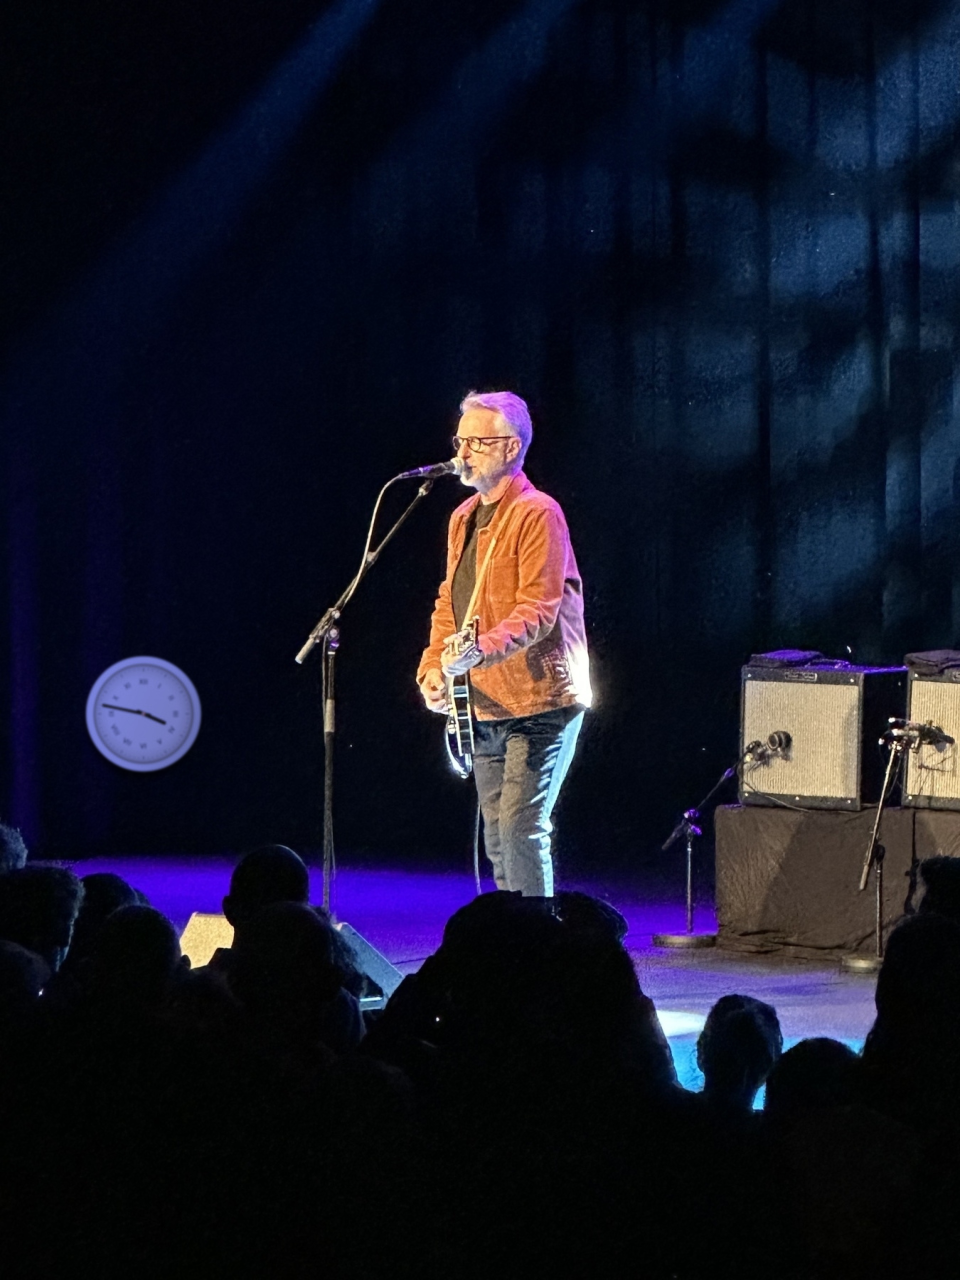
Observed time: 3h47
